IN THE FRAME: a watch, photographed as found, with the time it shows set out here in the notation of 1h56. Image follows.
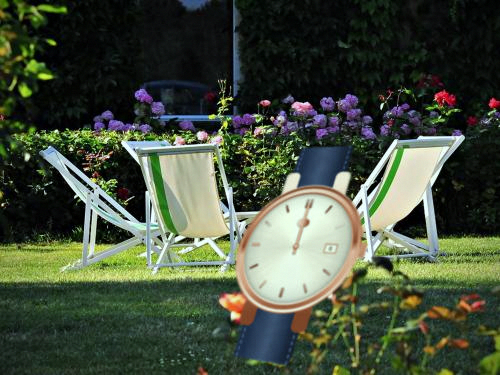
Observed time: 12h00
